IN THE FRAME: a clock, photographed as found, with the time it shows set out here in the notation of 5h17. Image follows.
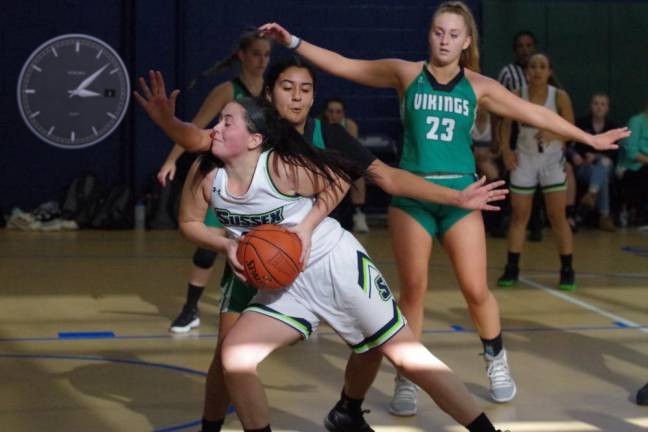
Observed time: 3h08
